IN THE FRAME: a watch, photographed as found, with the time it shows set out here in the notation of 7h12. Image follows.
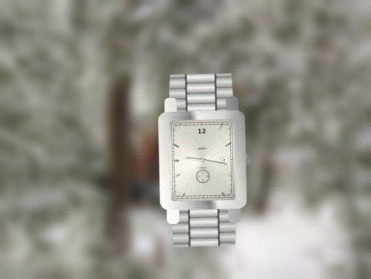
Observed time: 9h17
